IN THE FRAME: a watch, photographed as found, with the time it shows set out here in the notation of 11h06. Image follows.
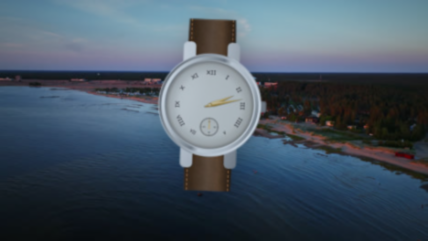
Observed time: 2h13
